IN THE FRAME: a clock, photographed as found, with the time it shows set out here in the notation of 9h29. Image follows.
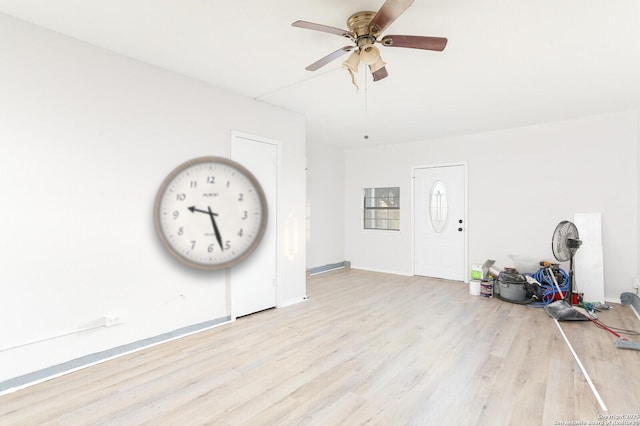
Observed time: 9h27
